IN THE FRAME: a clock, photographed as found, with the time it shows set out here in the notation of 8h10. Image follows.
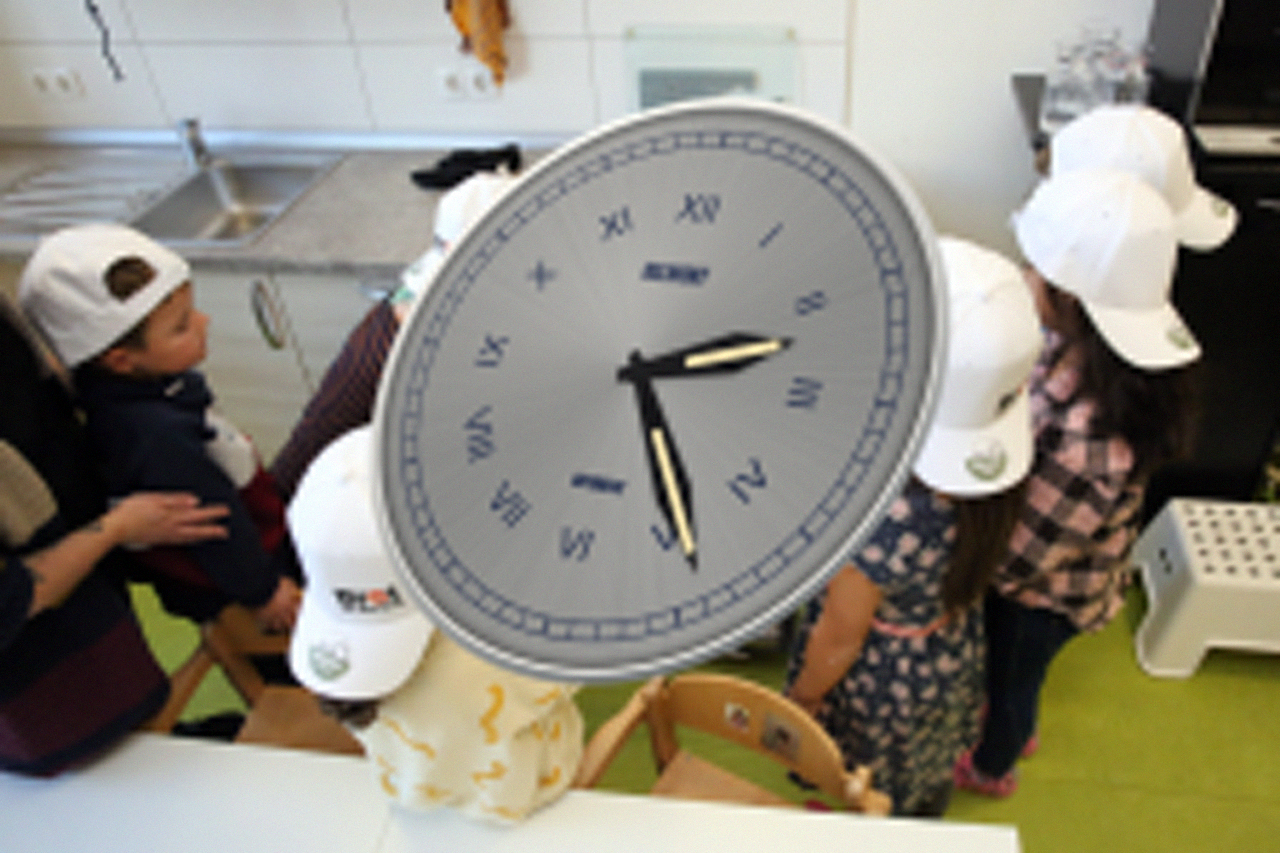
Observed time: 2h24
